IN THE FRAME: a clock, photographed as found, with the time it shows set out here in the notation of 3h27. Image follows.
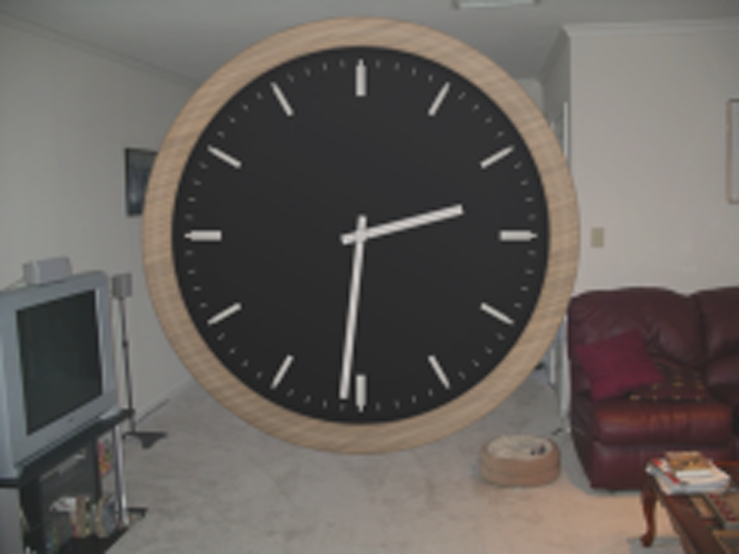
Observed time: 2h31
